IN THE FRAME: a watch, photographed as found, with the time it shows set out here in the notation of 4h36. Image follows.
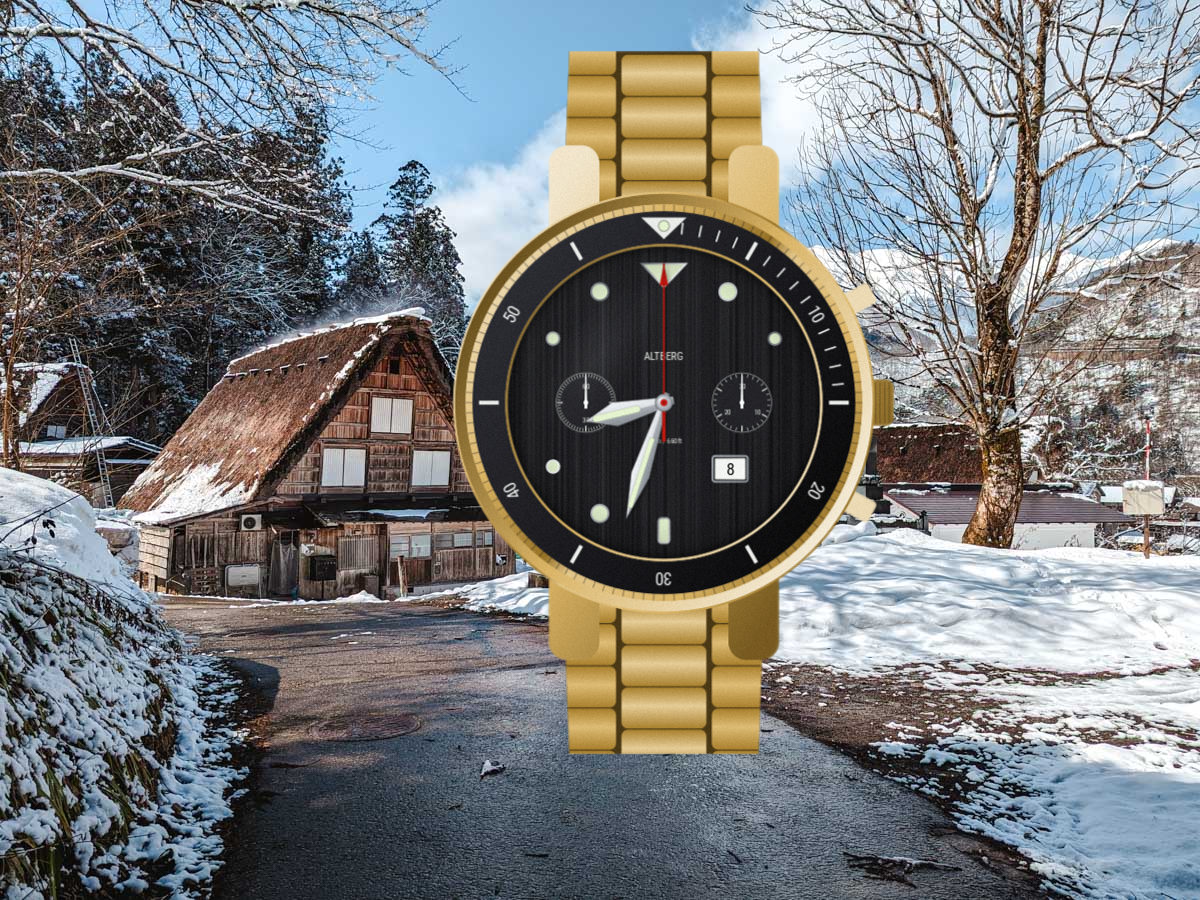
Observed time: 8h33
